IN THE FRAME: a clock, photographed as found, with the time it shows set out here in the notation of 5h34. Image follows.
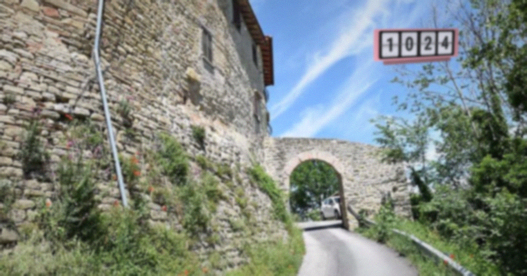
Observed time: 10h24
